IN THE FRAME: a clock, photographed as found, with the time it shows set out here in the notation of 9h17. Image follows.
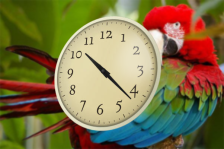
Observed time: 10h22
